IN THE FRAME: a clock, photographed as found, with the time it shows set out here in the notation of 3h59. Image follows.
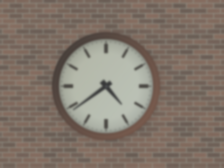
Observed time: 4h39
